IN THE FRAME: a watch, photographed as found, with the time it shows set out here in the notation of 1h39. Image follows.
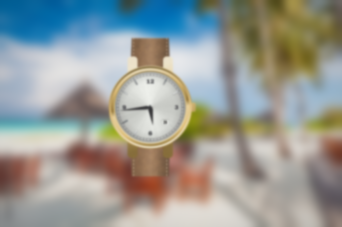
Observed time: 5h44
